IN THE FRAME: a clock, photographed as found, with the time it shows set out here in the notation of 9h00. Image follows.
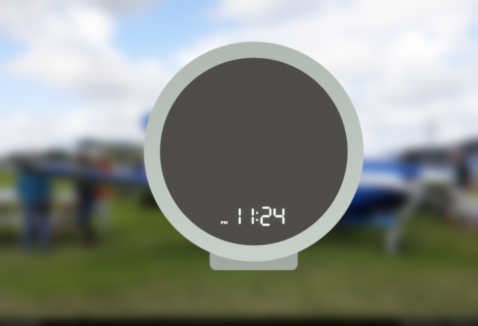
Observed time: 11h24
